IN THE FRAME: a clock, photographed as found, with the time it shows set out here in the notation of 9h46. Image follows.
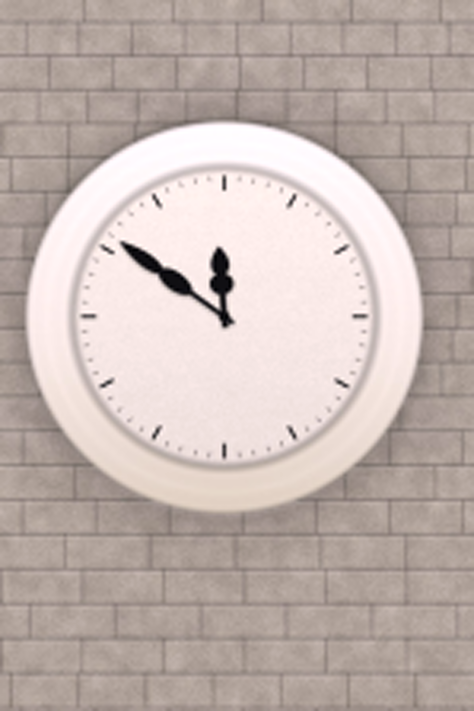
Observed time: 11h51
